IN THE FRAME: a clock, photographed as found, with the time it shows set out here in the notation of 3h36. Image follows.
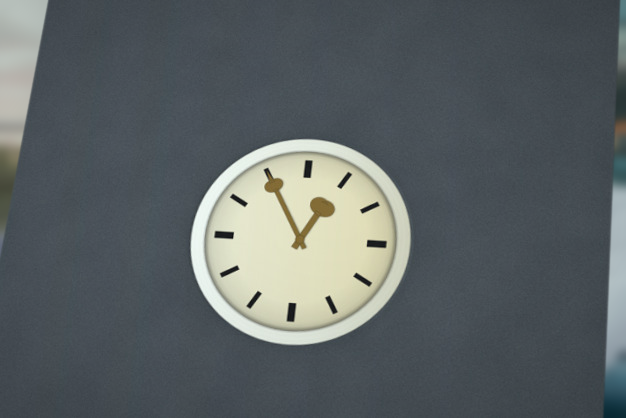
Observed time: 12h55
